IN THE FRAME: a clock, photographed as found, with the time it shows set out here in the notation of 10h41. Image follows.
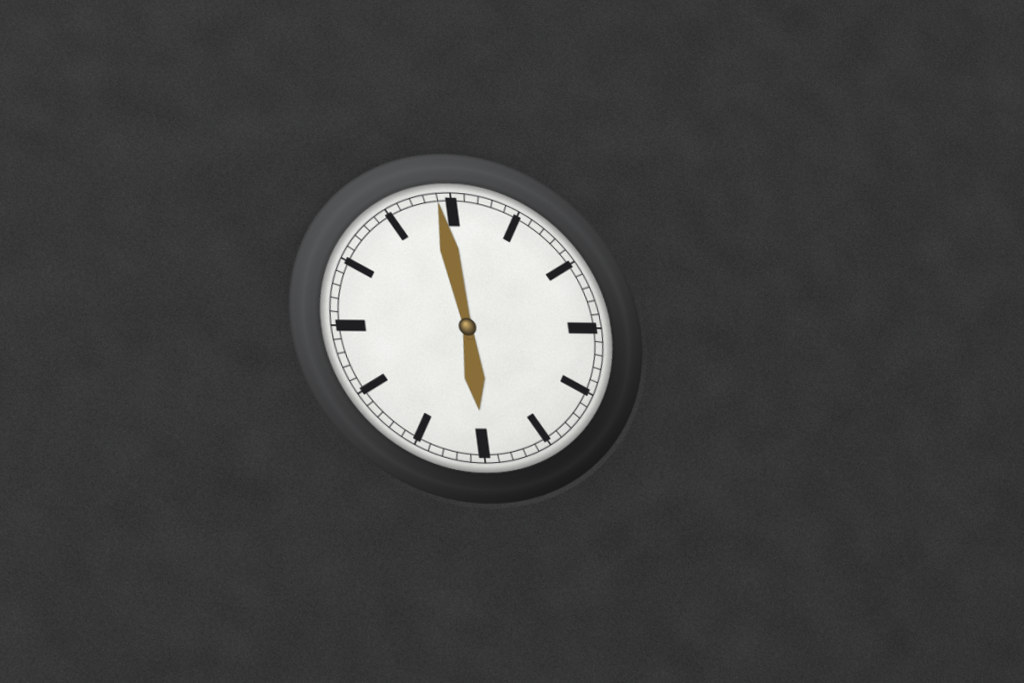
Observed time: 5h59
